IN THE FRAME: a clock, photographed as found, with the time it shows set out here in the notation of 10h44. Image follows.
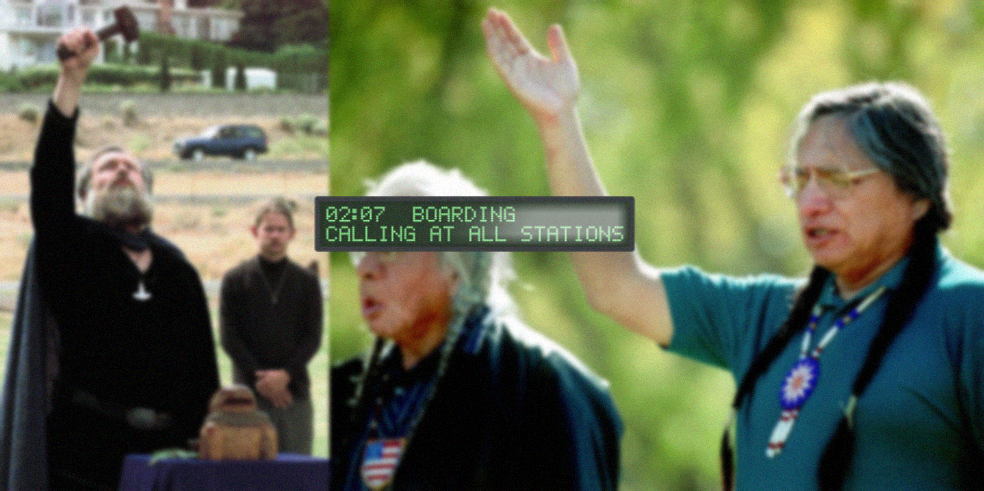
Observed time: 2h07
